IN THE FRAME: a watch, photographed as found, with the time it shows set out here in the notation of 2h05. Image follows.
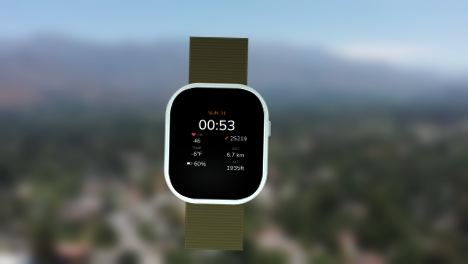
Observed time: 0h53
